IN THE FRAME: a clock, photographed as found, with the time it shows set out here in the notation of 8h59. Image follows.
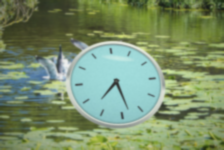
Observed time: 7h28
